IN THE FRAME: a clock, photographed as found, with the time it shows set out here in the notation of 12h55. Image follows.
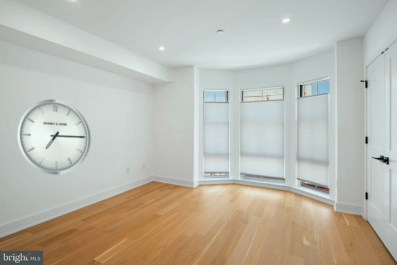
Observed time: 7h15
